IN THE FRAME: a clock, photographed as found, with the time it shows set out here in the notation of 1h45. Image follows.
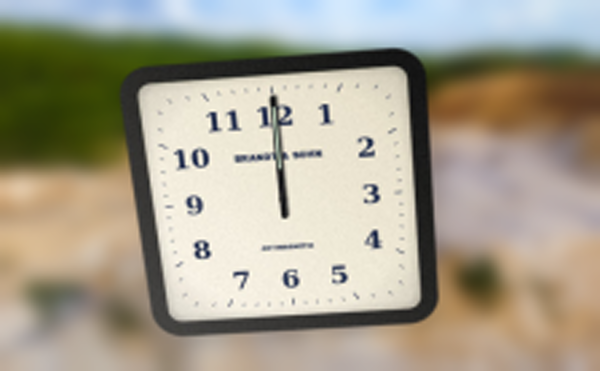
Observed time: 12h00
